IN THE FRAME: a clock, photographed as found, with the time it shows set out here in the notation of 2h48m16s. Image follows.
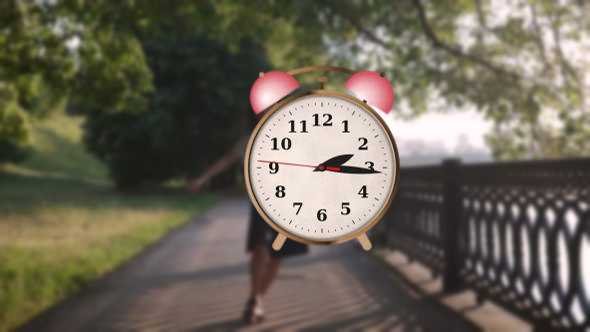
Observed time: 2h15m46s
